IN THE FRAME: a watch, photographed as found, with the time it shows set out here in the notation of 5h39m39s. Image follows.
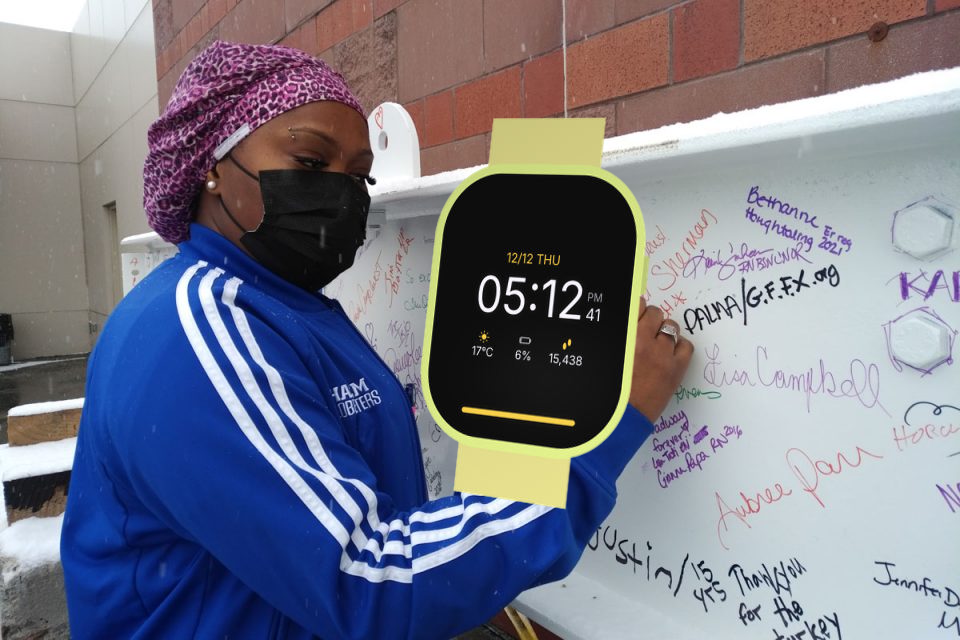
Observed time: 5h12m41s
